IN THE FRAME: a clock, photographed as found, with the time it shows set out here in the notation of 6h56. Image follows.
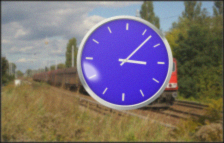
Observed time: 3h07
